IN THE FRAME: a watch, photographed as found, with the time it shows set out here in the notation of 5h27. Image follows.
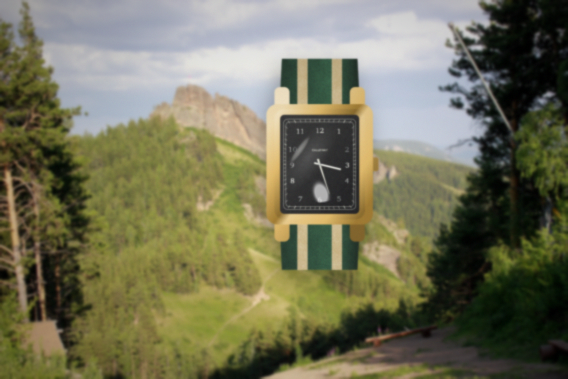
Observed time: 3h27
